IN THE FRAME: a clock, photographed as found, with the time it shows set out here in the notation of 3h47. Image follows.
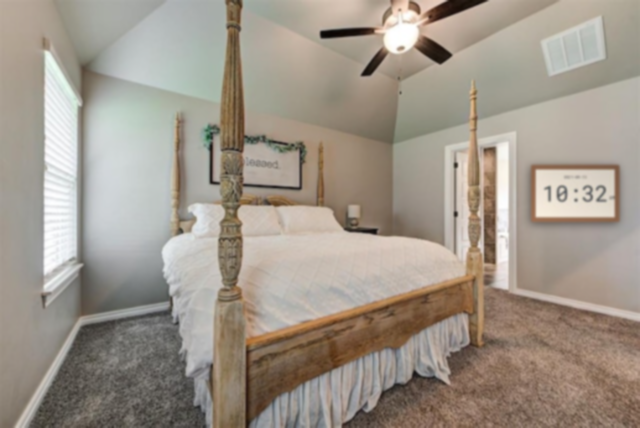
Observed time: 10h32
